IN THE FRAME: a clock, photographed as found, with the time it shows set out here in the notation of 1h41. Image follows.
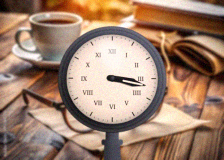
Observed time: 3h17
